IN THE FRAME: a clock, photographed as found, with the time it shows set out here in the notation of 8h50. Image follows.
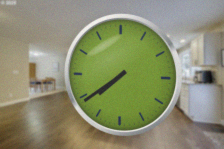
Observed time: 7h39
